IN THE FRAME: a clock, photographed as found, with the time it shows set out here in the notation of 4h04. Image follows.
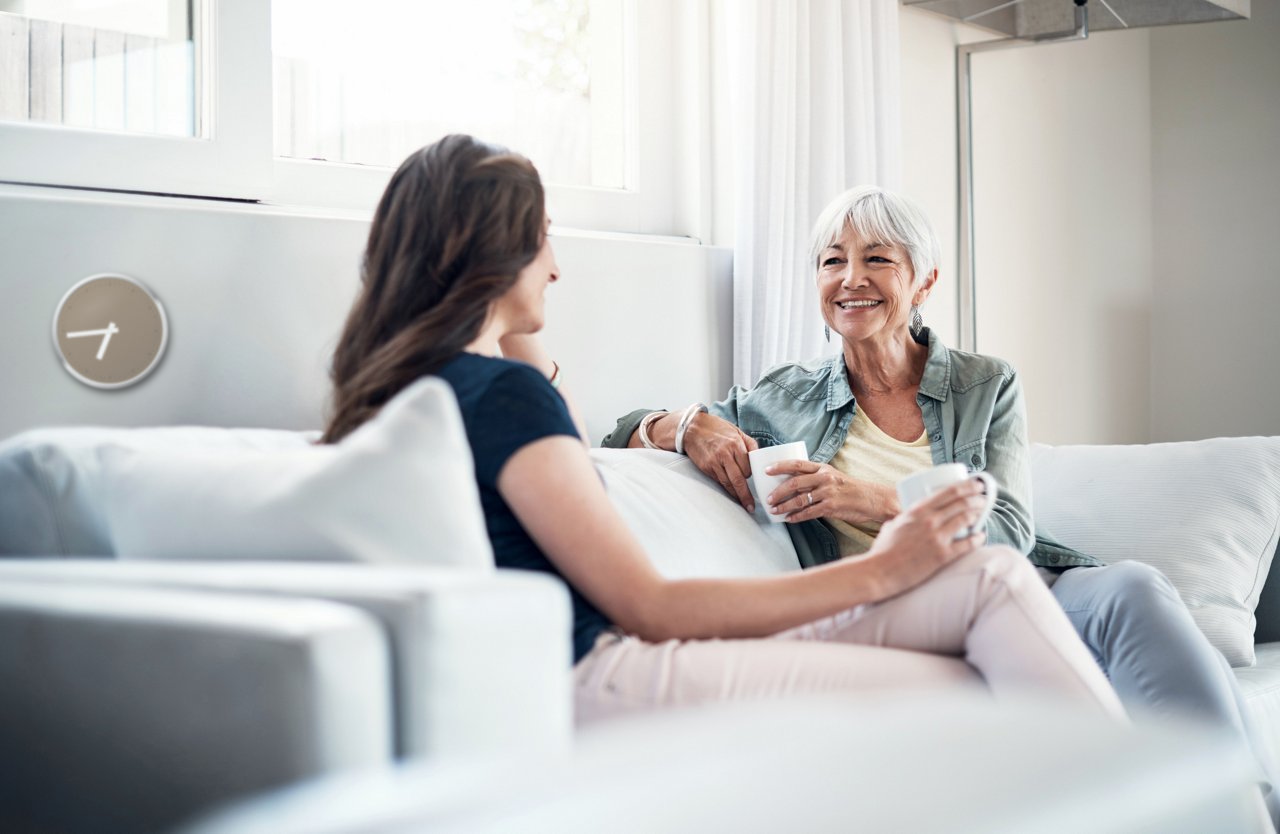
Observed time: 6h44
